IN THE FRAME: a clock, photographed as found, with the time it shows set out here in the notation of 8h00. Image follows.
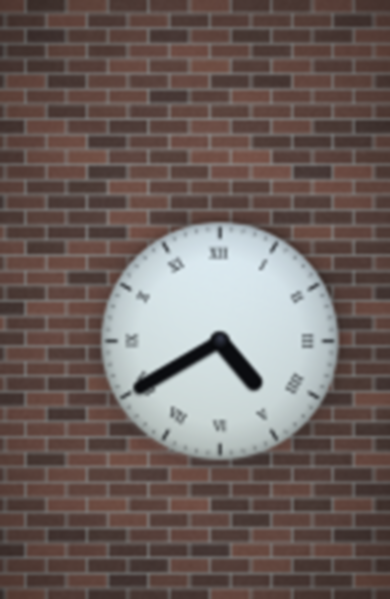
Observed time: 4h40
